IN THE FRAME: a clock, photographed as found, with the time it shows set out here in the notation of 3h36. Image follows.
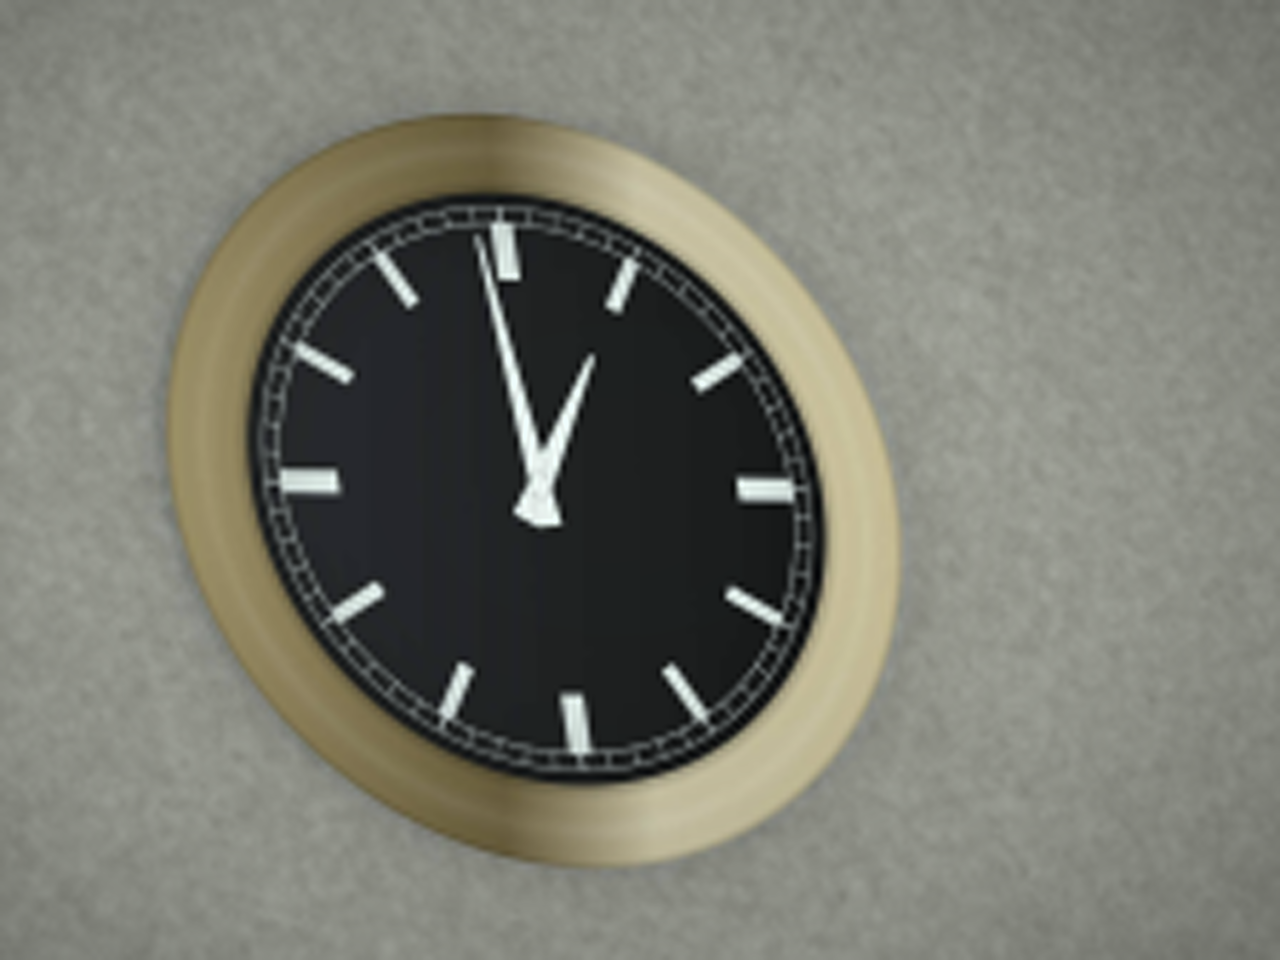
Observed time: 12h59
